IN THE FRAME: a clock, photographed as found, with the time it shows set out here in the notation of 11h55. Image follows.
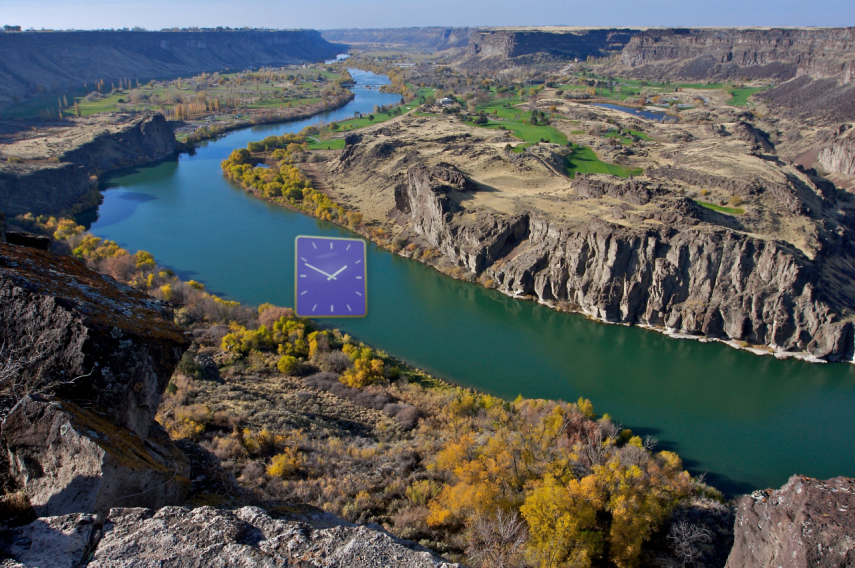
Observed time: 1h49
